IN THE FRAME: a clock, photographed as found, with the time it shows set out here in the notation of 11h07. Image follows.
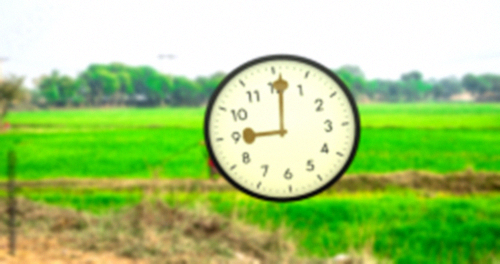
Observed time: 9h01
